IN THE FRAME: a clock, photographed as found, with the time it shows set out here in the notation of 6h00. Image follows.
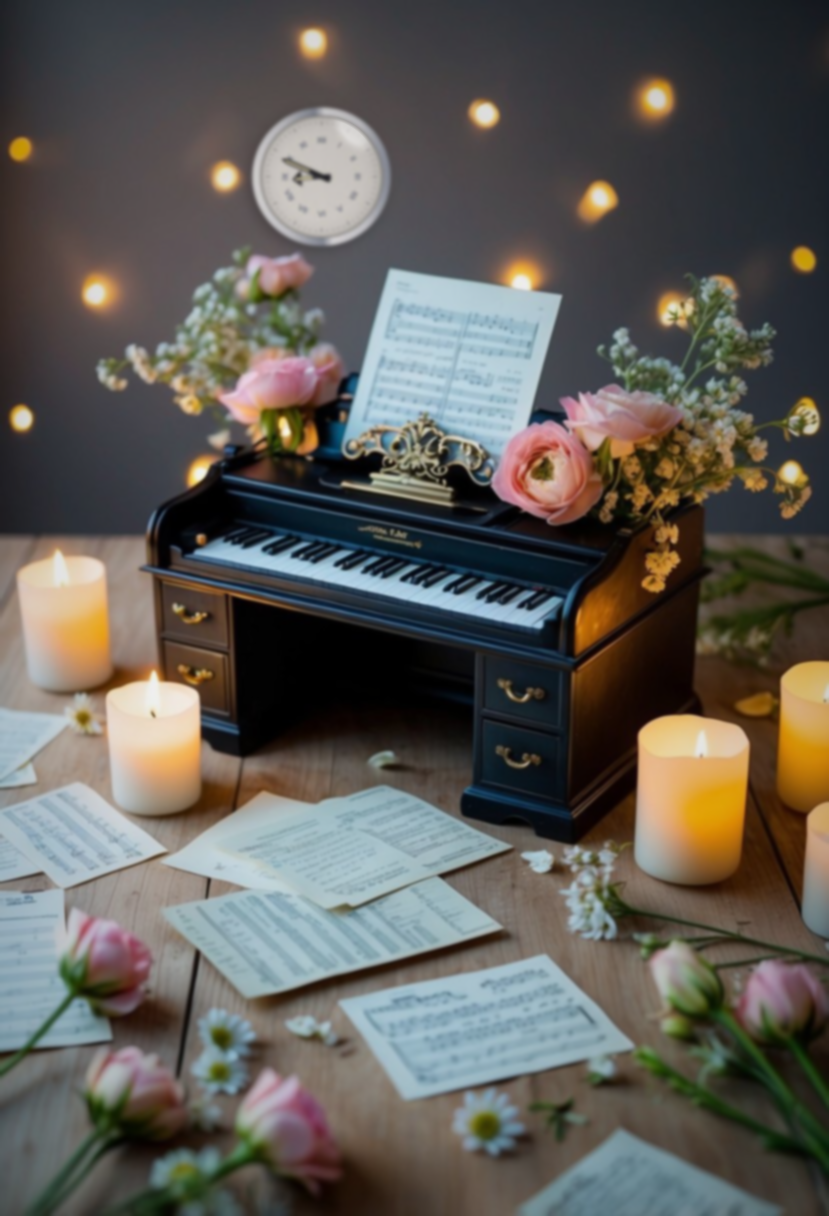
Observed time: 8h49
